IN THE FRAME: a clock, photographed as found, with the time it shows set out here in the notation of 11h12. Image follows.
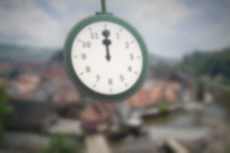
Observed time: 12h00
